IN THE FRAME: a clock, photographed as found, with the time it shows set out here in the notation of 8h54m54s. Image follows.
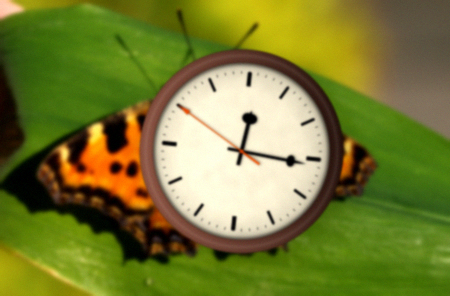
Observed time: 12h15m50s
